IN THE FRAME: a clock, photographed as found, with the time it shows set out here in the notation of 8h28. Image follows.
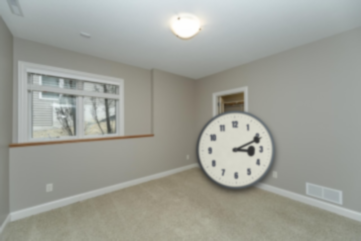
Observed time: 3h11
